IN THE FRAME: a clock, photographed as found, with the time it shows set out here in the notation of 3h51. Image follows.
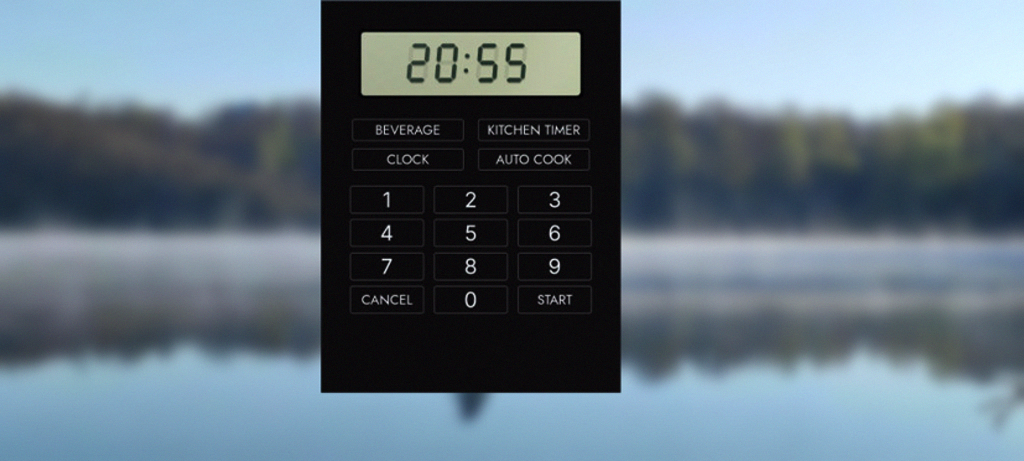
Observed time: 20h55
